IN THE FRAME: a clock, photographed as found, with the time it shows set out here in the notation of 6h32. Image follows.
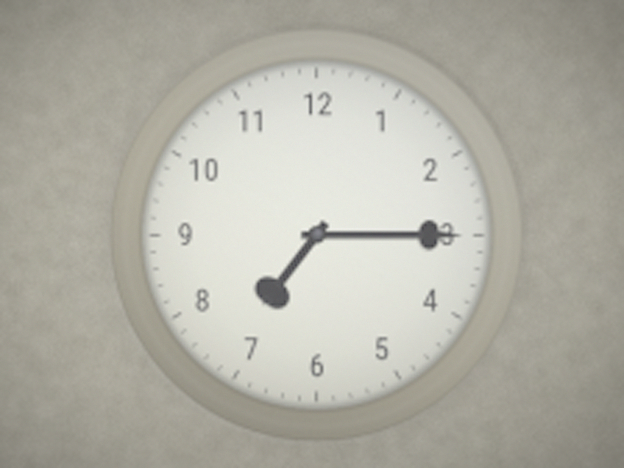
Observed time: 7h15
